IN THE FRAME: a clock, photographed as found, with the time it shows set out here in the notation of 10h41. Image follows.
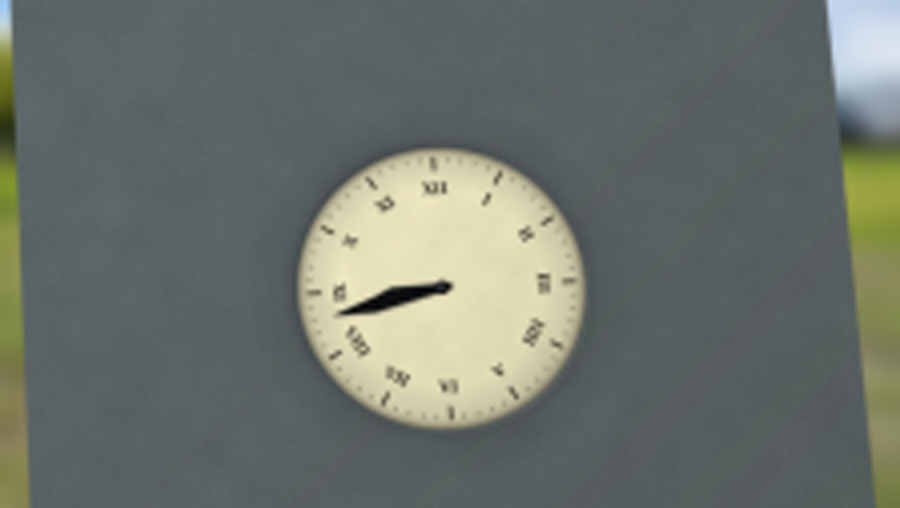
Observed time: 8h43
